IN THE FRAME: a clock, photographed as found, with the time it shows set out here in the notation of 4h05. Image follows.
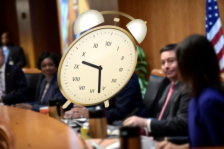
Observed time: 9h27
